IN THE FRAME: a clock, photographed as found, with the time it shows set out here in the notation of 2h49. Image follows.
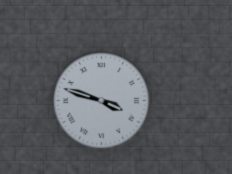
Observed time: 3h48
